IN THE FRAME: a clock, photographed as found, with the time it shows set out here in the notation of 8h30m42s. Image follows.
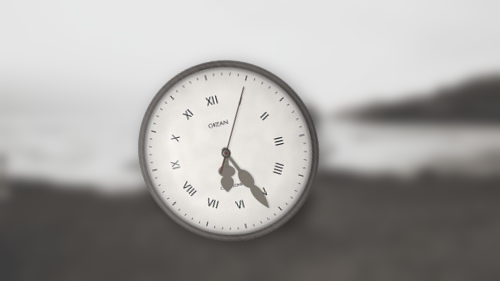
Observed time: 6h26m05s
